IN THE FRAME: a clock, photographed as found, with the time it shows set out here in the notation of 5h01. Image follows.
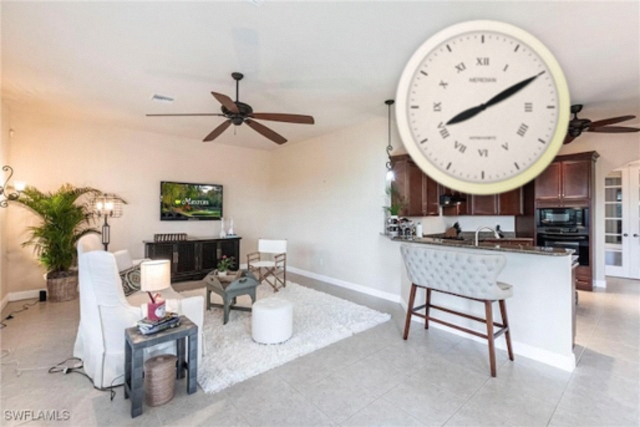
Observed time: 8h10
